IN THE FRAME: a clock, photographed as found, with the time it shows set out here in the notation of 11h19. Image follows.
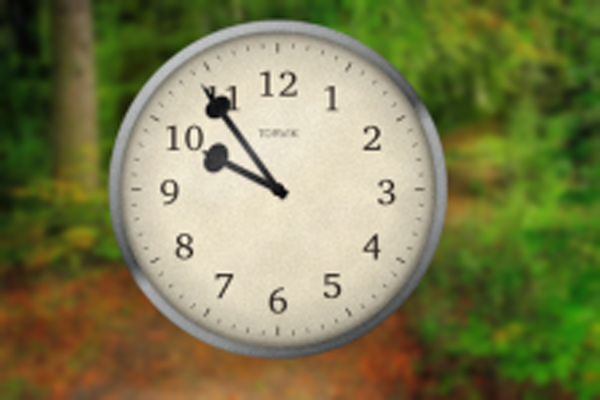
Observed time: 9h54
